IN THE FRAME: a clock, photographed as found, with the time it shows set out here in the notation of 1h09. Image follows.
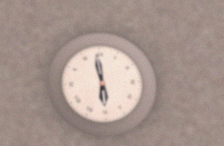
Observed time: 5h59
